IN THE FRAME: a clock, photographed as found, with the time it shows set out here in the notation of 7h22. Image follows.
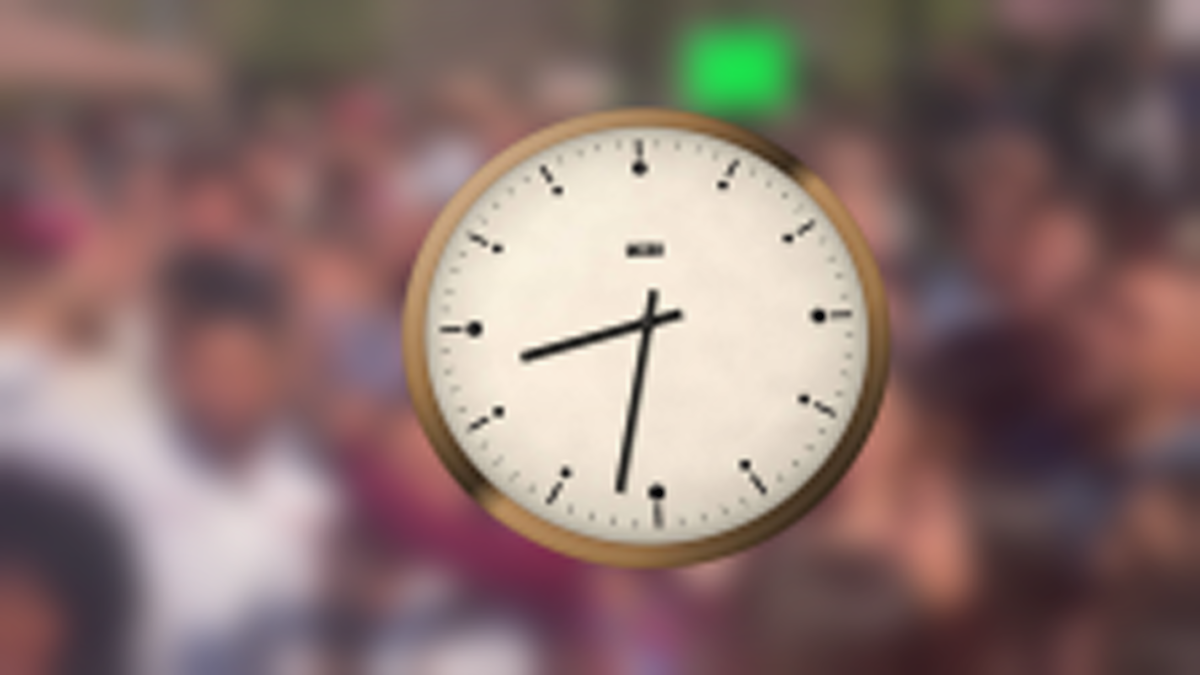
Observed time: 8h32
